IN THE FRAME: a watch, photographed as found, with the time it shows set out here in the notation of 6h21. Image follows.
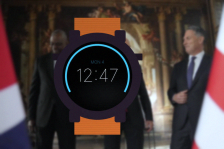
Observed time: 12h47
